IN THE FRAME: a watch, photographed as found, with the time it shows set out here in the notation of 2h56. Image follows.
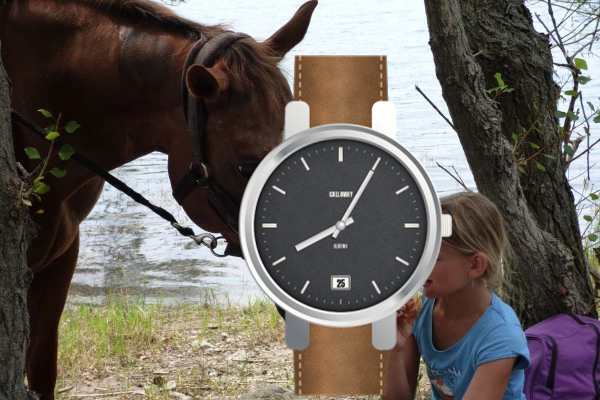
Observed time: 8h05
